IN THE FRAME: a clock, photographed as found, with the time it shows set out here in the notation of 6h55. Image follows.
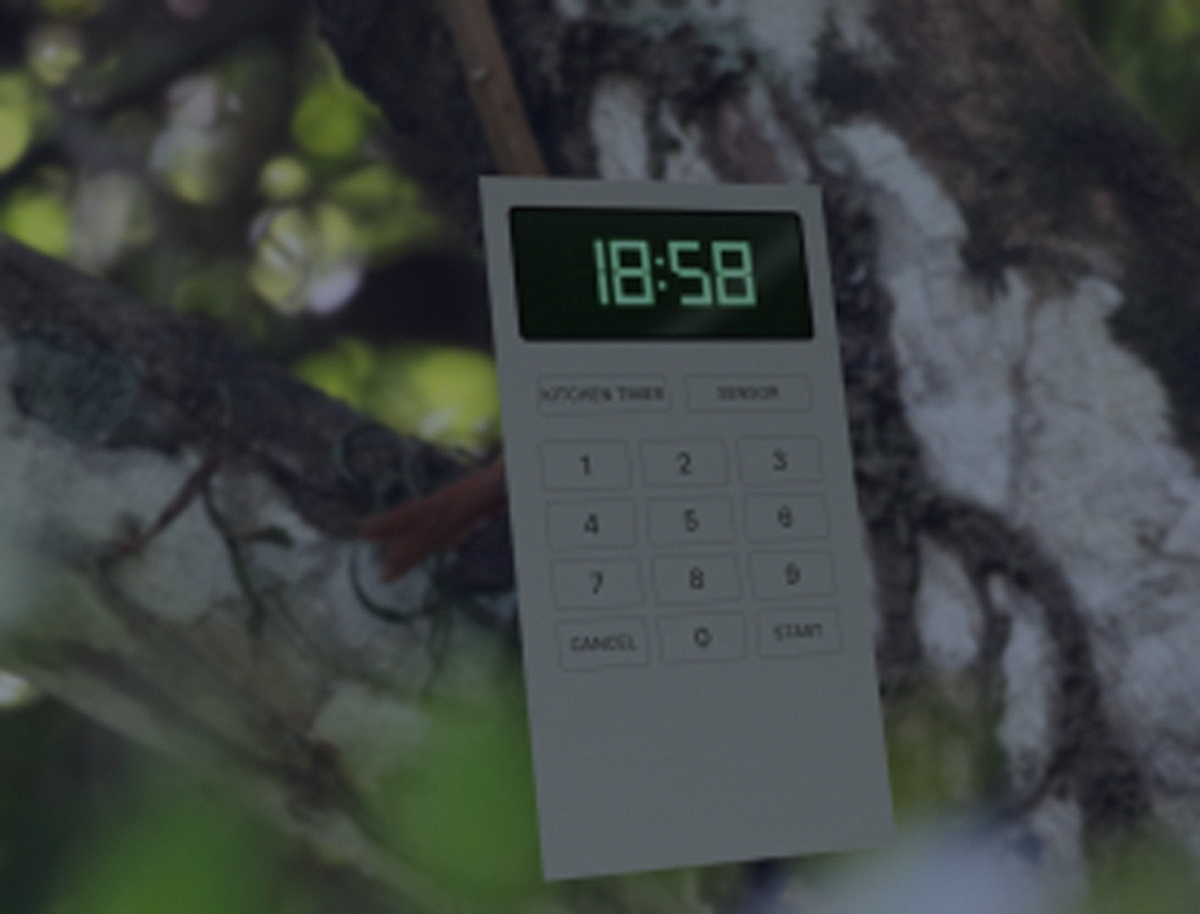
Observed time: 18h58
